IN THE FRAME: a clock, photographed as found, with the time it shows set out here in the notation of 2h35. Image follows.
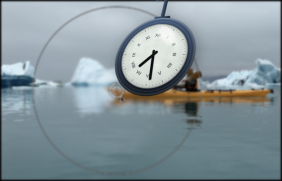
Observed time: 7h29
